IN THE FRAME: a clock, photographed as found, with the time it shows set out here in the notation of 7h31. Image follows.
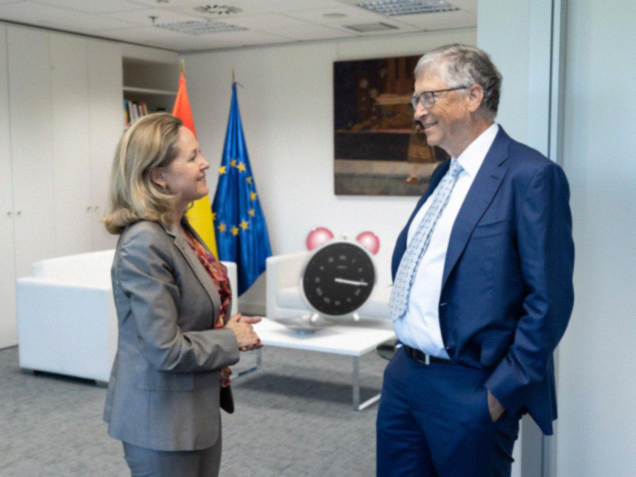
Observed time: 3h16
